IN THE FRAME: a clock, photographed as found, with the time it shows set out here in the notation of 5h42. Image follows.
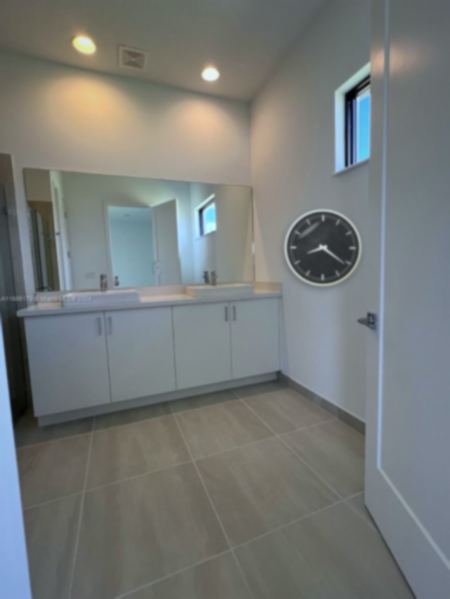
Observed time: 8h21
